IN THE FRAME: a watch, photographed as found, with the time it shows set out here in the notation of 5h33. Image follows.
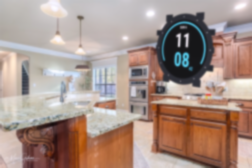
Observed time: 11h08
